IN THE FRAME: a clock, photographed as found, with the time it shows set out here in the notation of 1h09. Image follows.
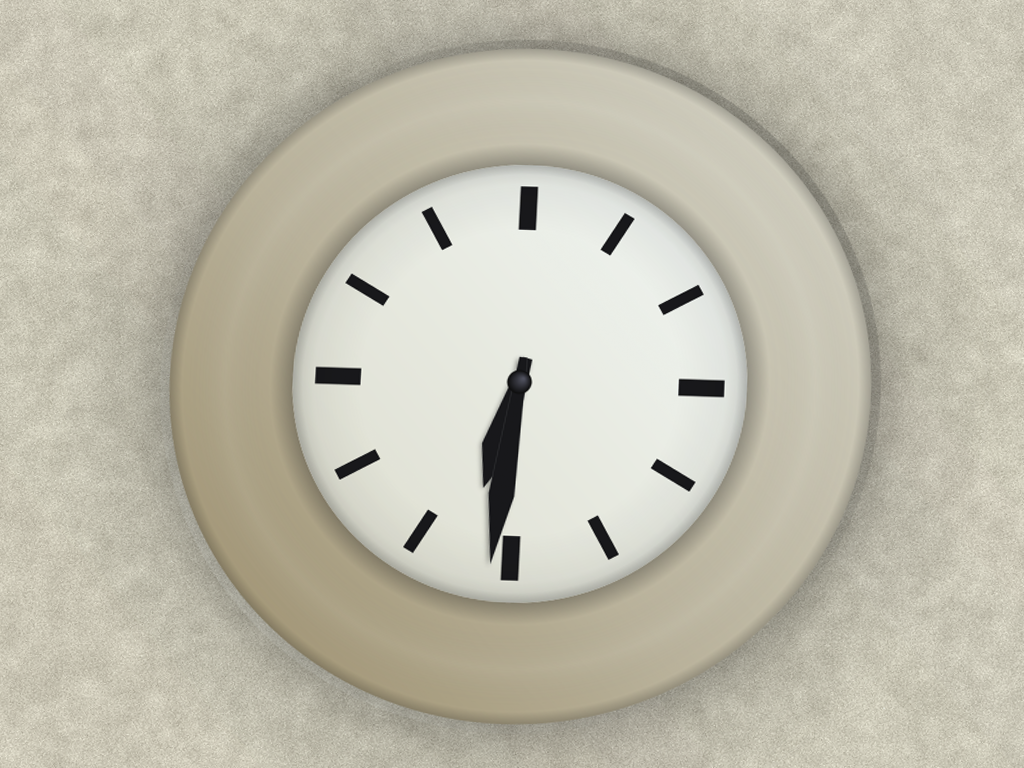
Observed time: 6h31
